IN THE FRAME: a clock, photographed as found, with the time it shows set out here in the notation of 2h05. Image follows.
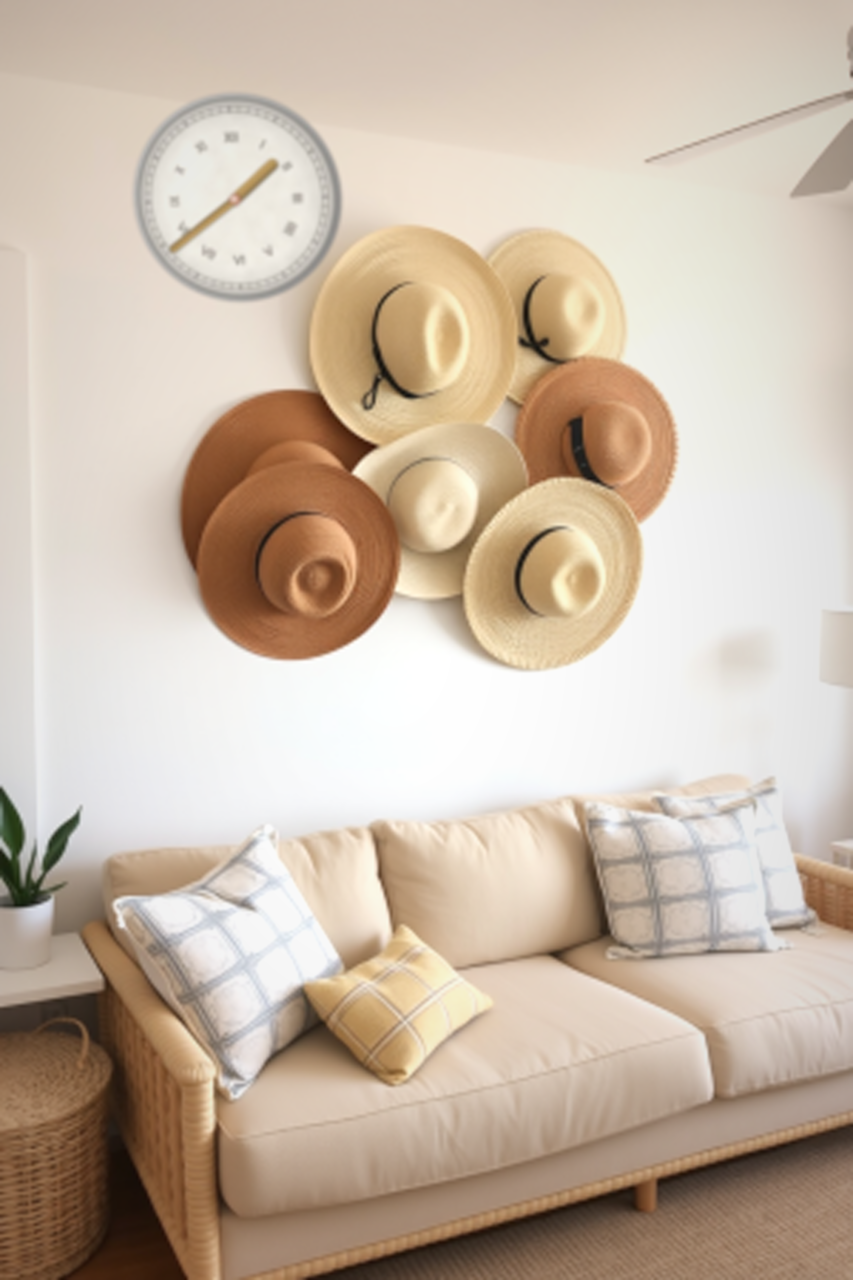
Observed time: 1h39
